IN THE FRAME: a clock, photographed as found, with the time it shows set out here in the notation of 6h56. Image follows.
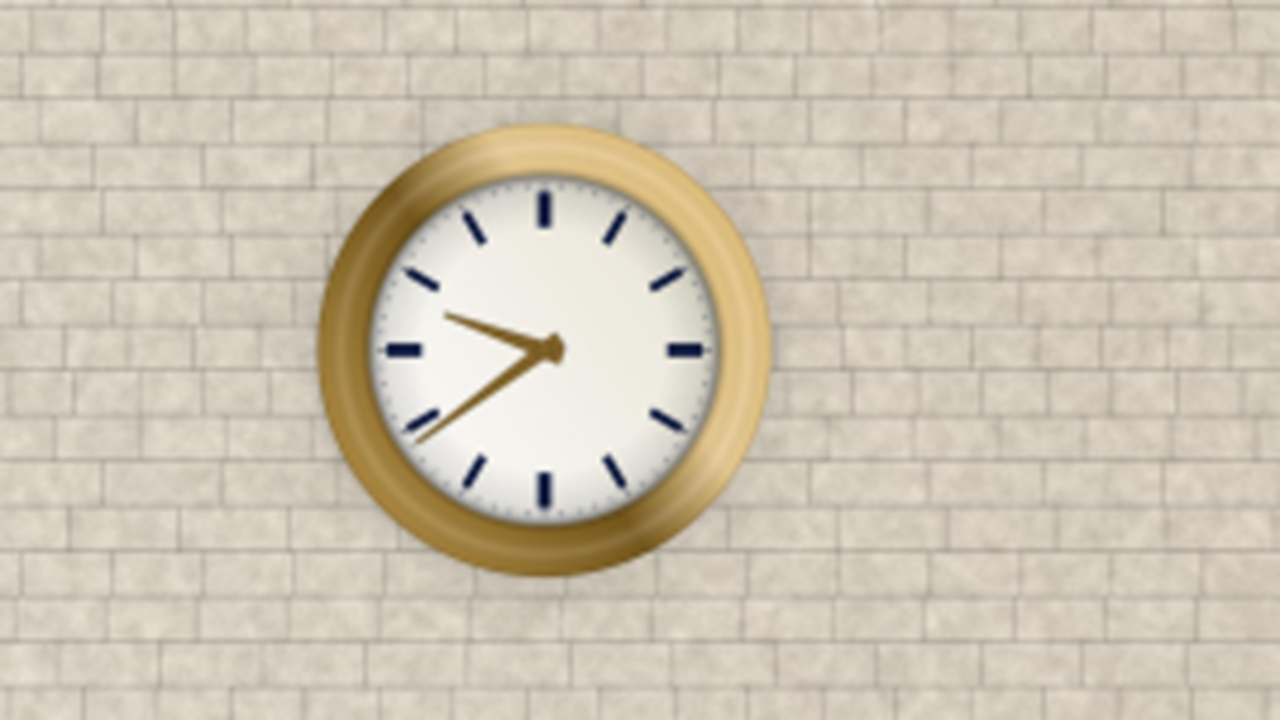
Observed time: 9h39
